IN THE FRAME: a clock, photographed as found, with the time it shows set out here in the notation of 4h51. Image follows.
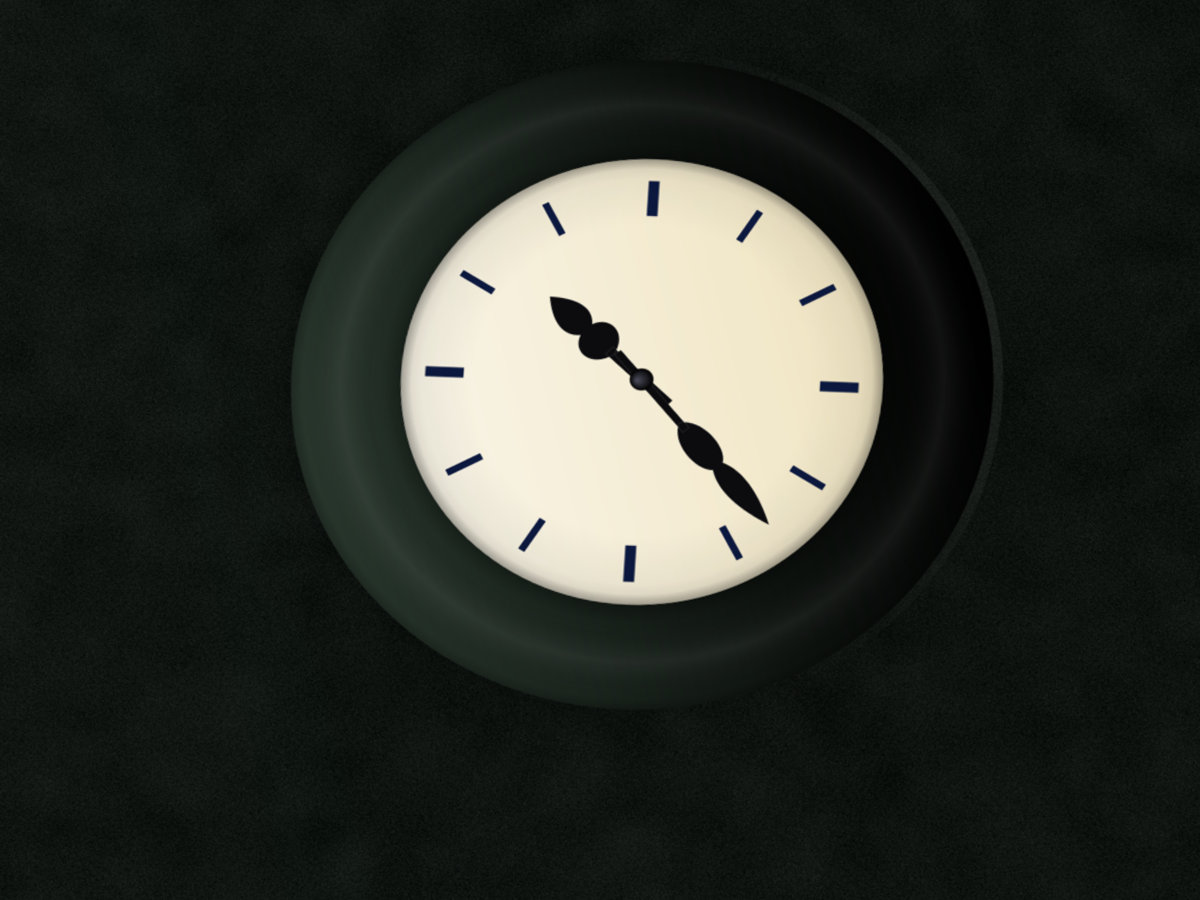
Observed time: 10h23
